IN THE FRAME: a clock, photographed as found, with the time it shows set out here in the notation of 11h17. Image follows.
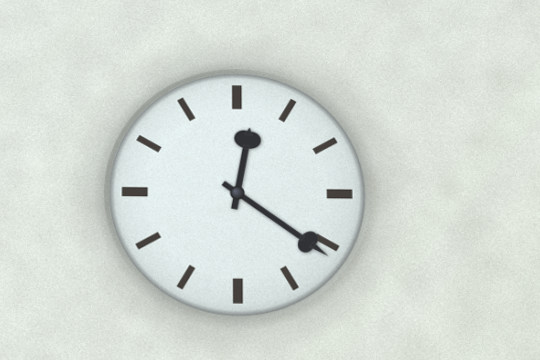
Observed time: 12h21
